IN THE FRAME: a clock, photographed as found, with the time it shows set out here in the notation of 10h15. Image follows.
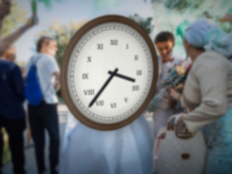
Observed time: 3h37
